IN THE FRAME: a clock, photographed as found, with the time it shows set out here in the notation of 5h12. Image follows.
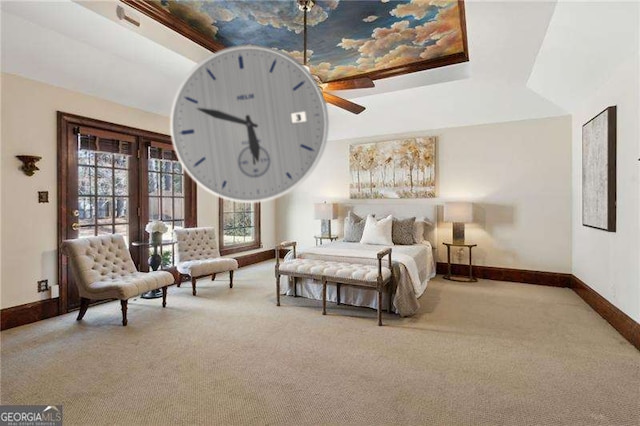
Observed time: 5h49
